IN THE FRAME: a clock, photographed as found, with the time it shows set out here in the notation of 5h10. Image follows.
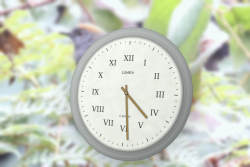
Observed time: 4h29
